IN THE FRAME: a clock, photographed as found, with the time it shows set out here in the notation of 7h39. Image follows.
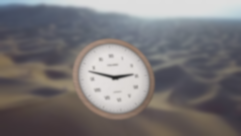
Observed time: 2h48
